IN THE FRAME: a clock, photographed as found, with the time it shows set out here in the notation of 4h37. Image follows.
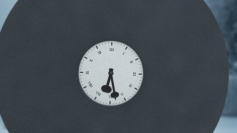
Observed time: 6h28
